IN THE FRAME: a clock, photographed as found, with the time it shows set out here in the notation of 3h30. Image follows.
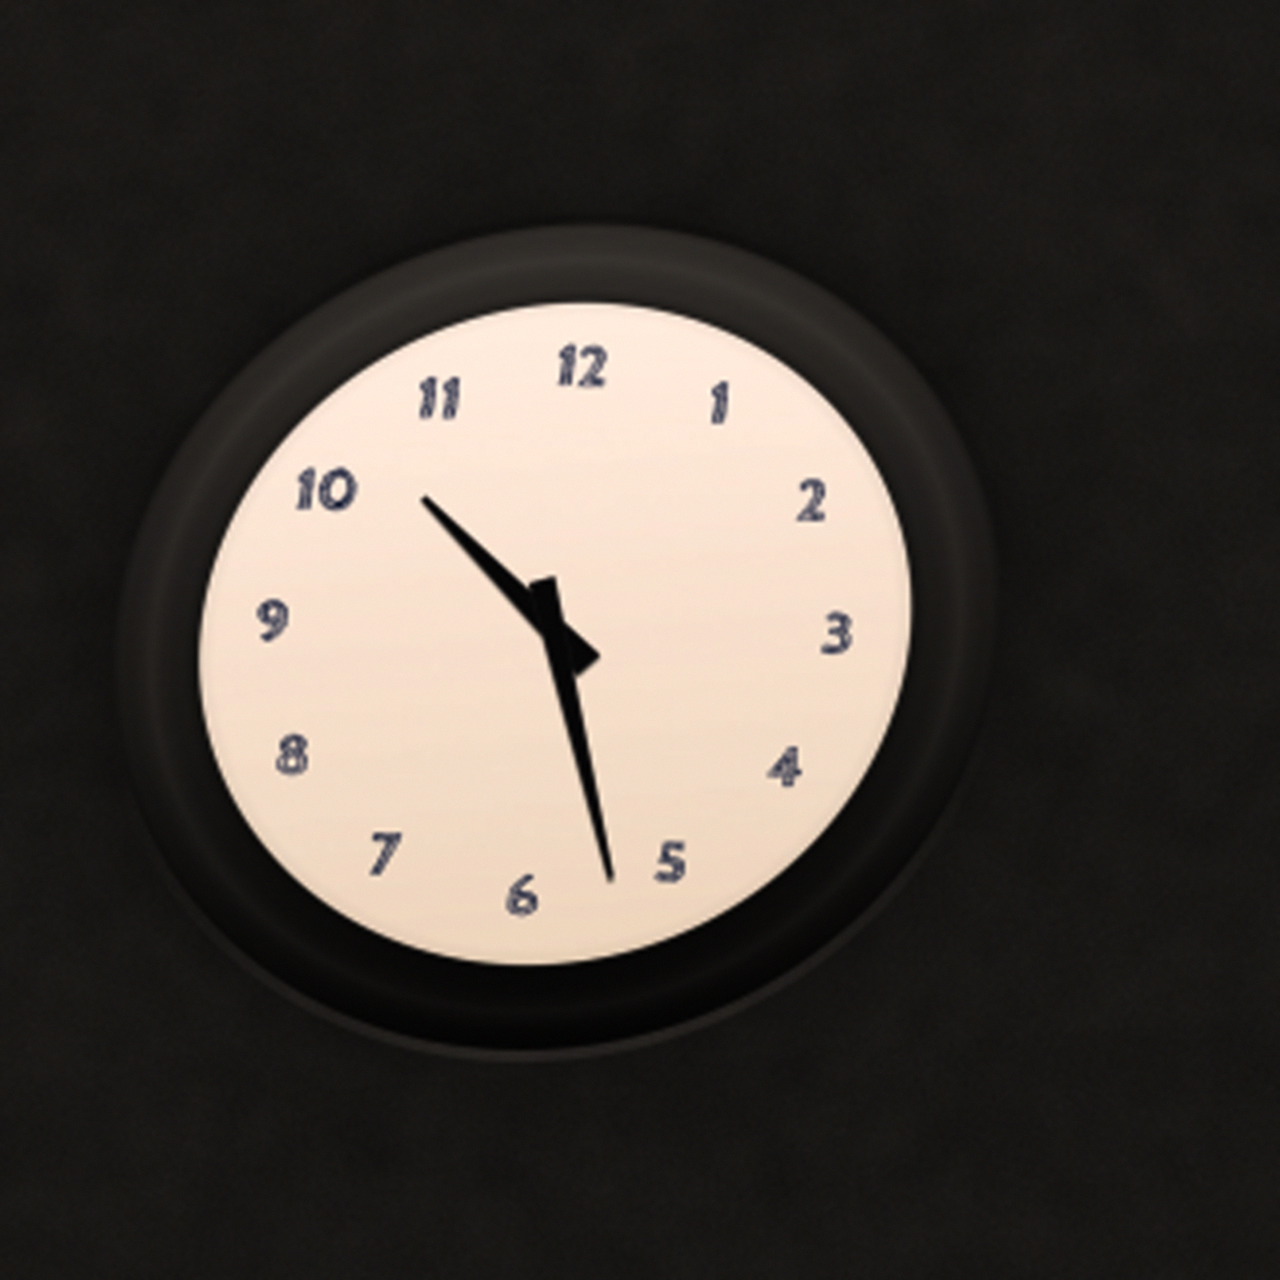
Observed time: 10h27
